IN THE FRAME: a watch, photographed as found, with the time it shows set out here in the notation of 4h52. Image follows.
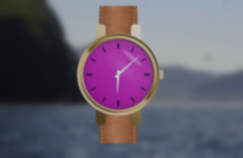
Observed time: 6h08
